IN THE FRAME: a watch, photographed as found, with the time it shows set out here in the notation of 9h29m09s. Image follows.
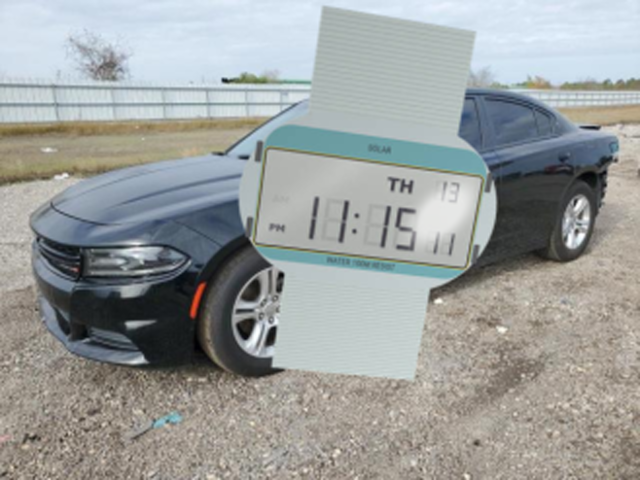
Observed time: 11h15m11s
